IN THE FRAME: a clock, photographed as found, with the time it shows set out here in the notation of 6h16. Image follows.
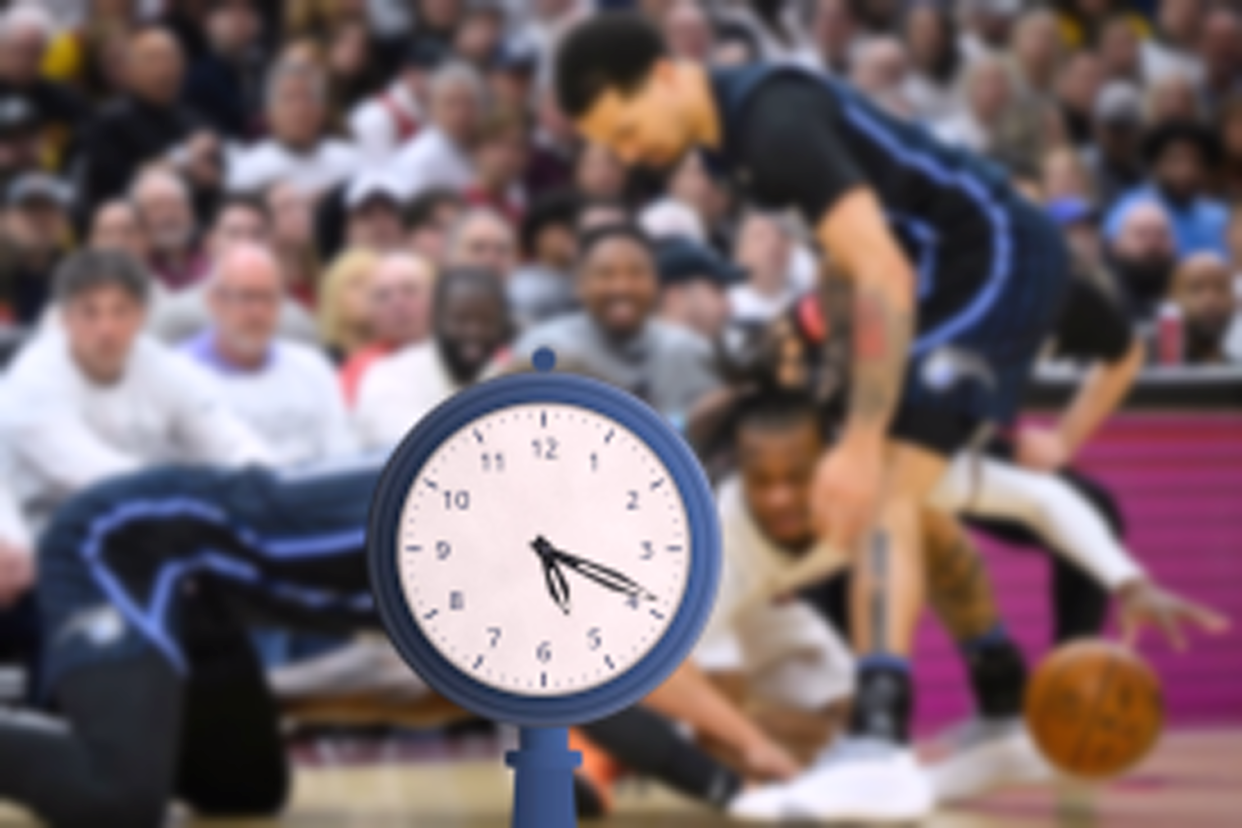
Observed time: 5h19
